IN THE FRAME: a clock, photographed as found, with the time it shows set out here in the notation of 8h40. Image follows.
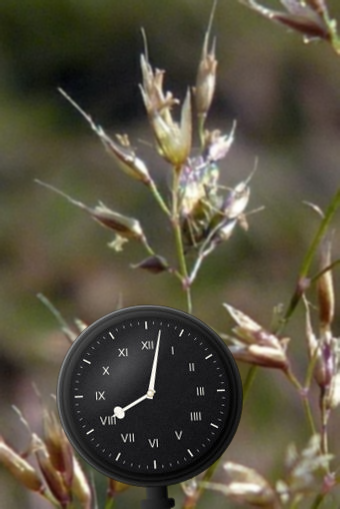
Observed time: 8h02
